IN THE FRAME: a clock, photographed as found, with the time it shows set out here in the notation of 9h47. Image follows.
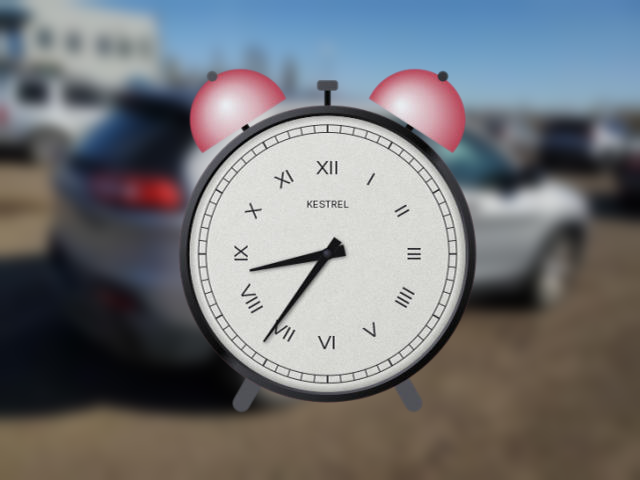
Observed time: 8h36
